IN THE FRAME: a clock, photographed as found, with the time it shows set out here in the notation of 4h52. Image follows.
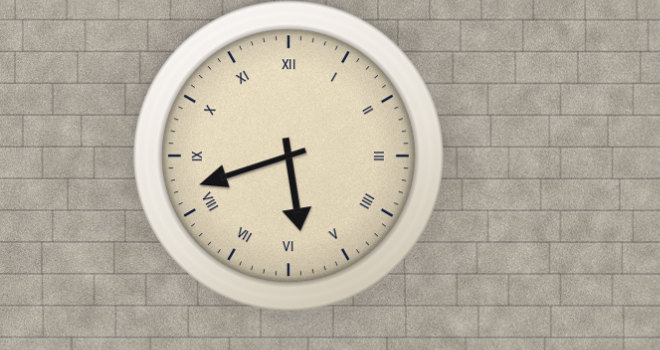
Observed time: 5h42
